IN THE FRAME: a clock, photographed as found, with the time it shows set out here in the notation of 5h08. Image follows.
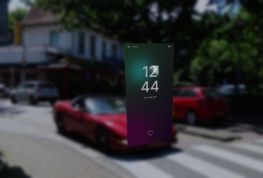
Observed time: 12h44
